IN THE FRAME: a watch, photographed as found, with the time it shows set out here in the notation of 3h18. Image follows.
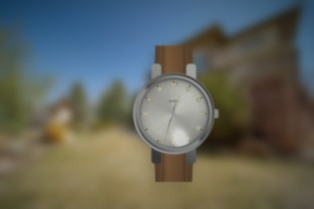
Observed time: 12h33
